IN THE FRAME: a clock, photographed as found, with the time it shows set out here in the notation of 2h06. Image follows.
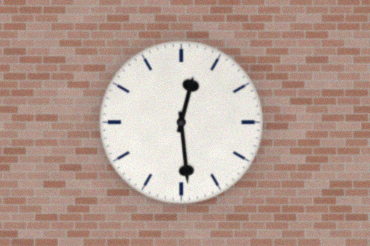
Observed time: 12h29
